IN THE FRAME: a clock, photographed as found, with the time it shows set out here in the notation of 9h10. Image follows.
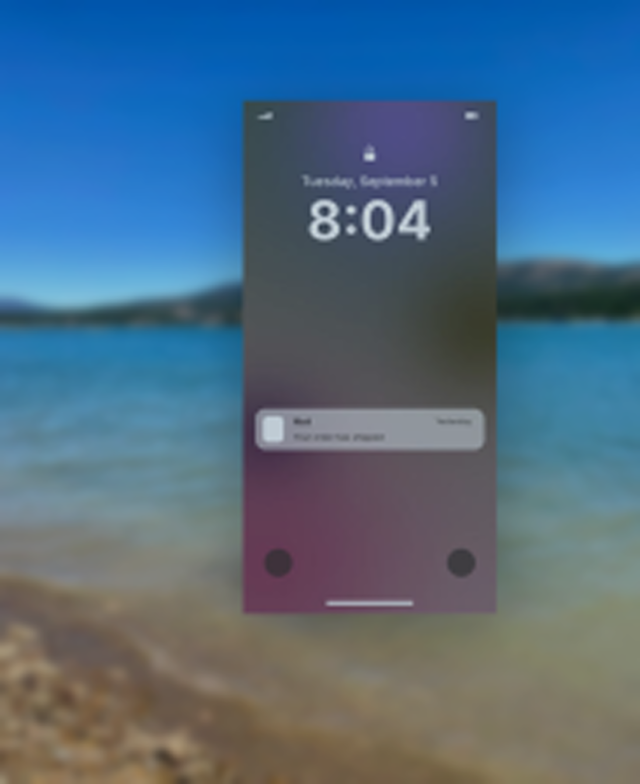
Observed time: 8h04
